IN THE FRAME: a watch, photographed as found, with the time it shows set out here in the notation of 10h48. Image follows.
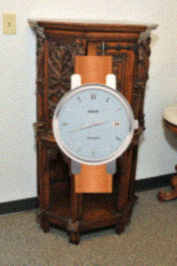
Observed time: 2h42
